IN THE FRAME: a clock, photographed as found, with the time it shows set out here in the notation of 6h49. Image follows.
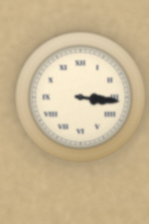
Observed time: 3h16
